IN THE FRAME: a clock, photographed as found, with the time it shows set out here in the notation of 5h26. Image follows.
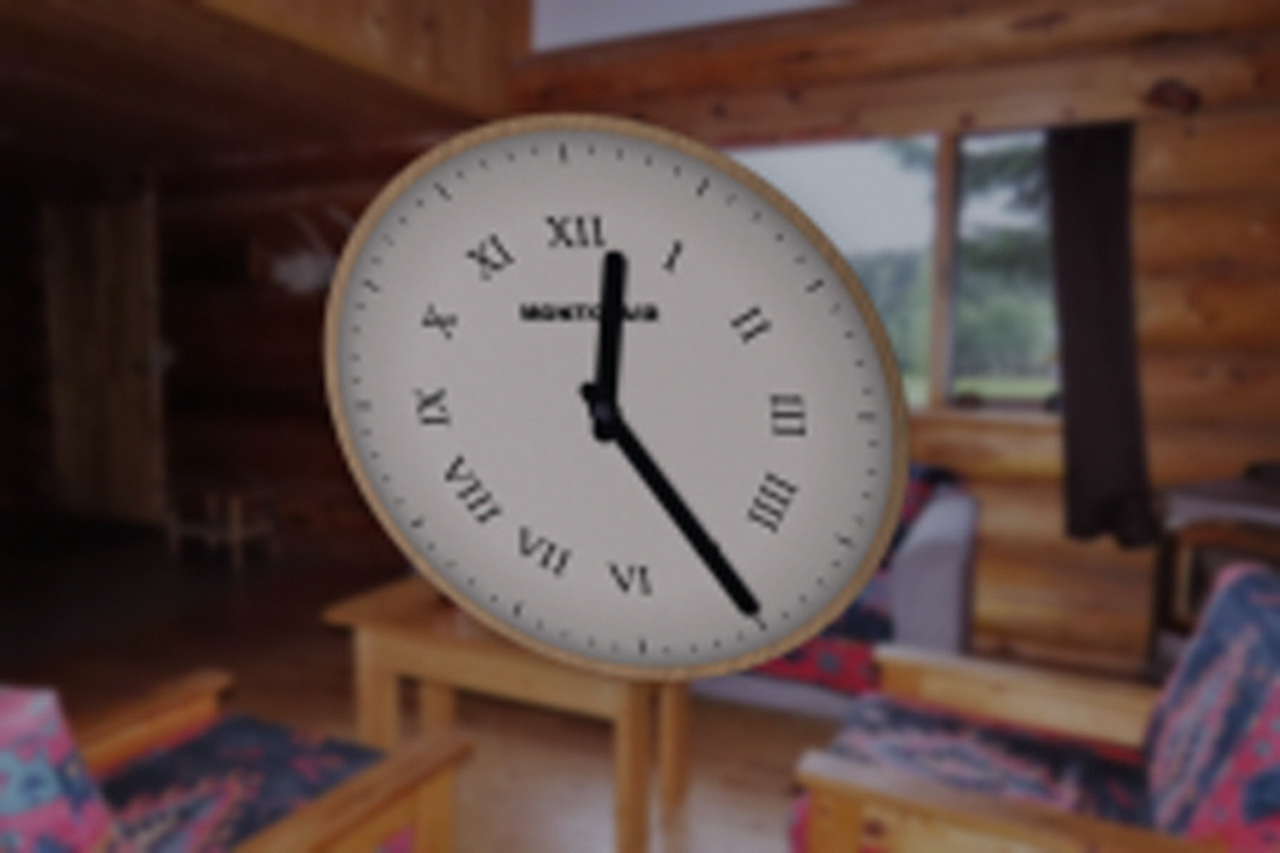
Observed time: 12h25
